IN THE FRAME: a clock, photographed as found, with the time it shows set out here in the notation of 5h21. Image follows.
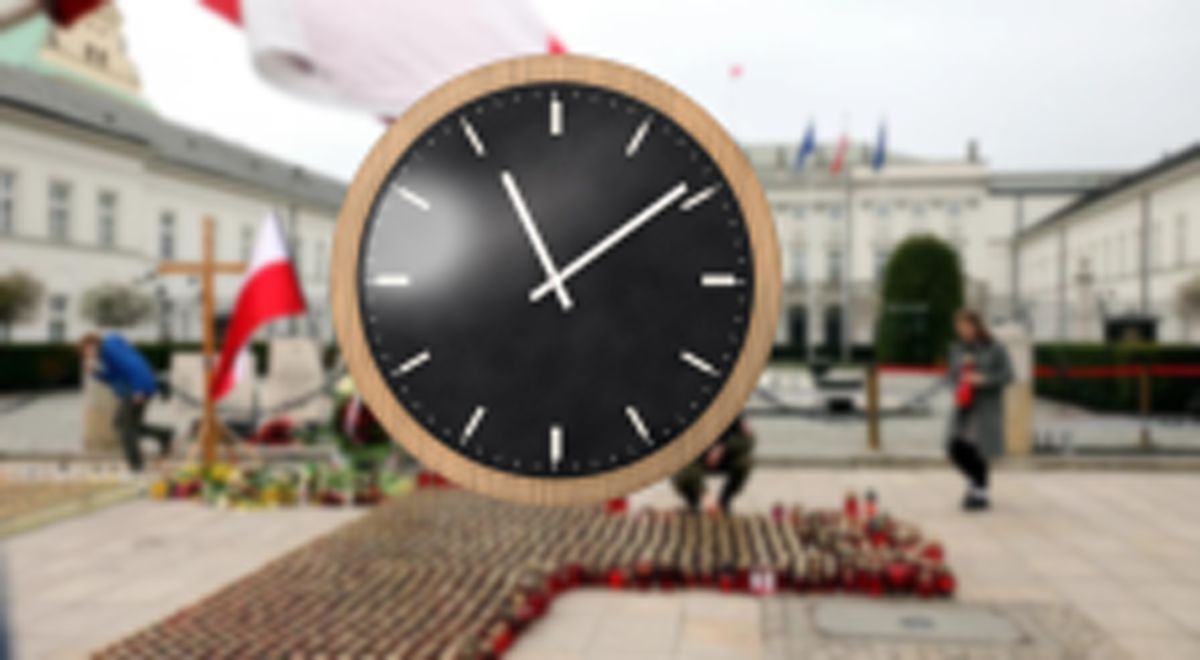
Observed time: 11h09
